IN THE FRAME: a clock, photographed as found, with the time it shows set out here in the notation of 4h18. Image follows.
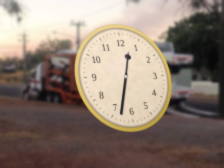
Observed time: 12h33
